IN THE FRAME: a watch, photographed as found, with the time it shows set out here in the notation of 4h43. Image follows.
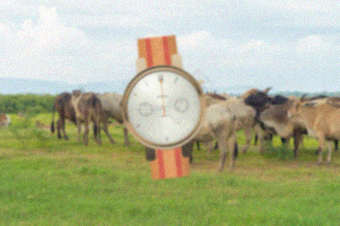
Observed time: 4h46
